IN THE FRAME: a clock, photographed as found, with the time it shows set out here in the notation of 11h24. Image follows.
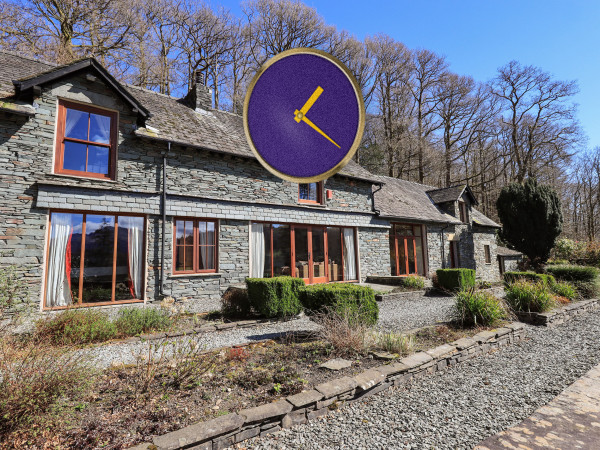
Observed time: 1h21
